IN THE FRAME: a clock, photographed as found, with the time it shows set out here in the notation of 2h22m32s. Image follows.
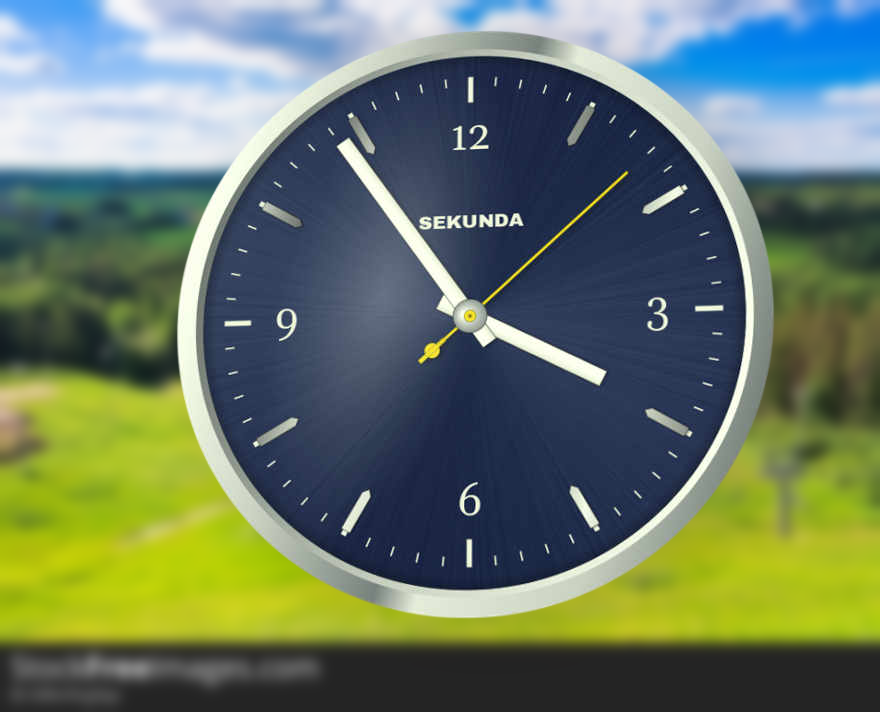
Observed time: 3h54m08s
